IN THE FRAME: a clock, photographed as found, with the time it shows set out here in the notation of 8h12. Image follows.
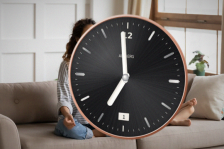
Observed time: 6h59
